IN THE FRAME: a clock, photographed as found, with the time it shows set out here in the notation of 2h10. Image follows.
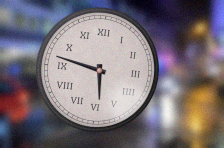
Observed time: 5h47
